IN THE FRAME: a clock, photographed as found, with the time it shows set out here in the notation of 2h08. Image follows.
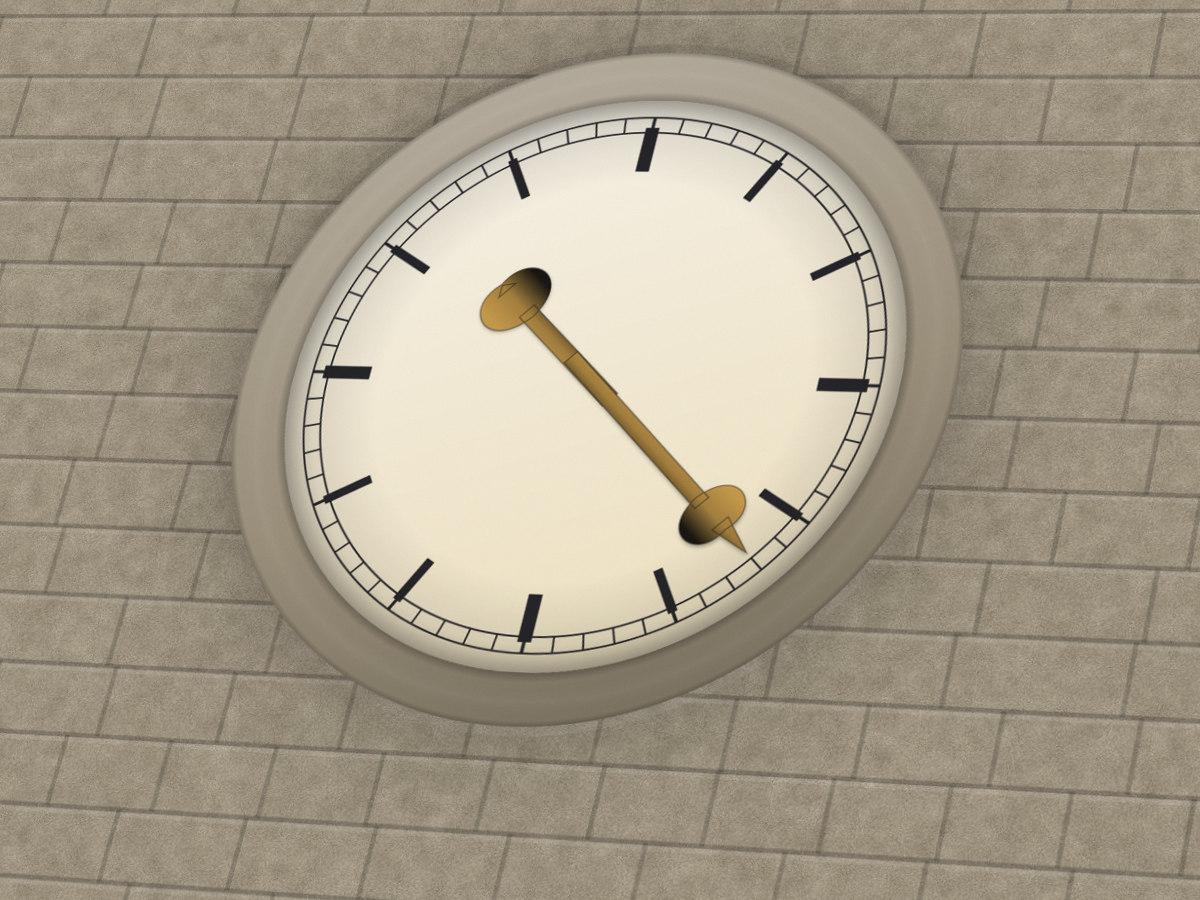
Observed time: 10h22
